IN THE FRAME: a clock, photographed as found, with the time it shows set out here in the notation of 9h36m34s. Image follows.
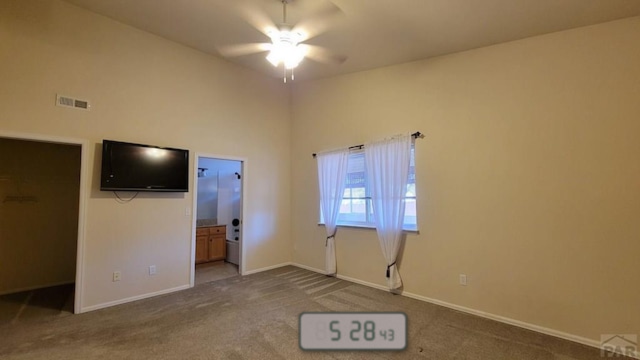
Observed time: 5h28m43s
